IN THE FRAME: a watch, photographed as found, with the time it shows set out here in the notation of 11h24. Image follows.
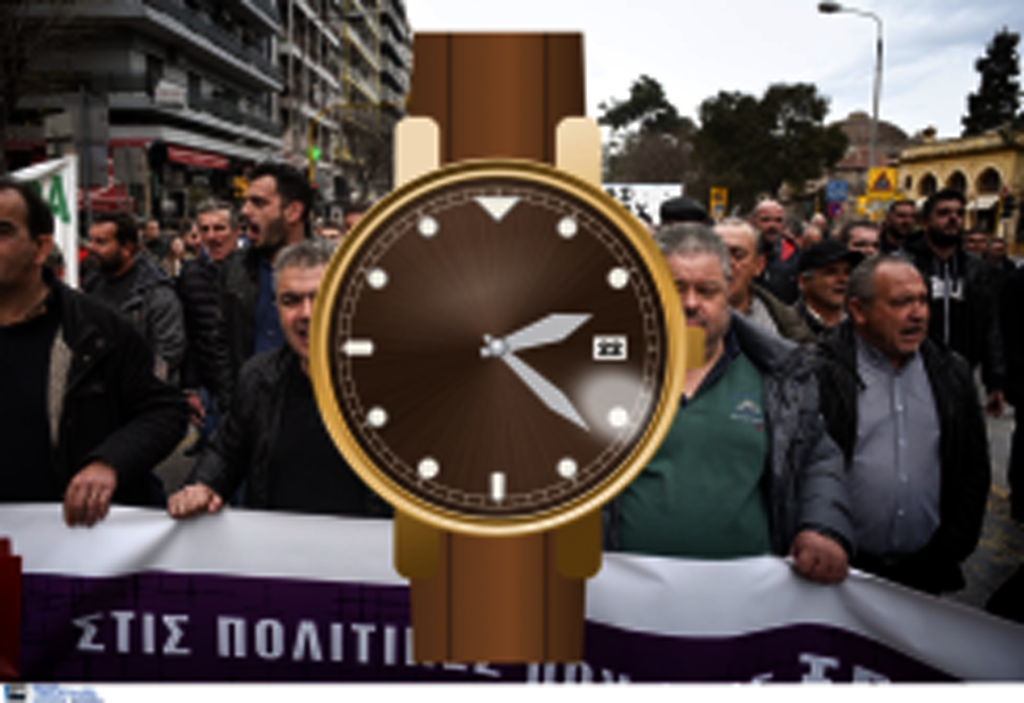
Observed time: 2h22
